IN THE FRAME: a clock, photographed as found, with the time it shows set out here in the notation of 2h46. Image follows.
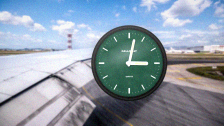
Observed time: 3h02
